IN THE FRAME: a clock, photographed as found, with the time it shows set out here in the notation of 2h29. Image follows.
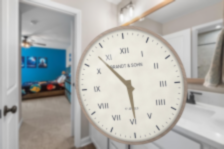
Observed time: 5h53
